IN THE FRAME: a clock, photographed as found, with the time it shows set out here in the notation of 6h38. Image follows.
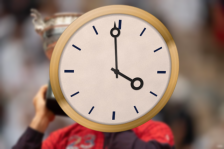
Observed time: 3h59
